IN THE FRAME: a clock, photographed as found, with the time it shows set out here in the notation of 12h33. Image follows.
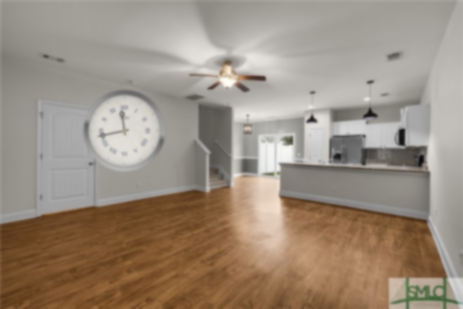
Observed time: 11h43
